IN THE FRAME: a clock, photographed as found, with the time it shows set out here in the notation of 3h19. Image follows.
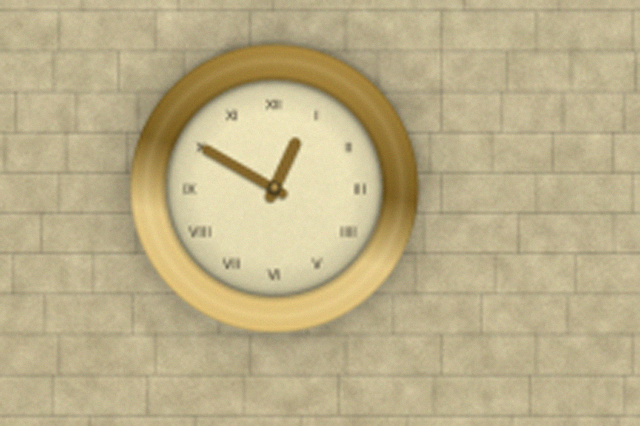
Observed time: 12h50
